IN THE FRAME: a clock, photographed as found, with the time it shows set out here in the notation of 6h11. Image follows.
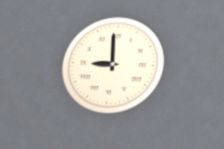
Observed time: 8h59
